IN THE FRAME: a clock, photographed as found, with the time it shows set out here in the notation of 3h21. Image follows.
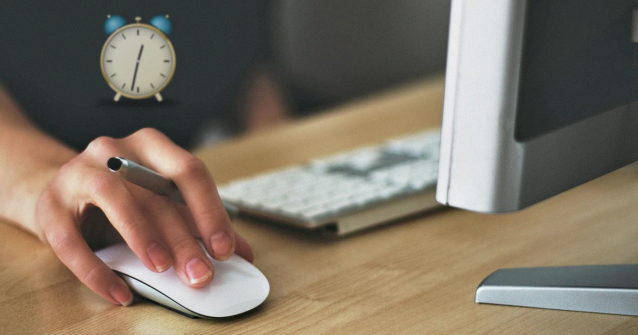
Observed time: 12h32
